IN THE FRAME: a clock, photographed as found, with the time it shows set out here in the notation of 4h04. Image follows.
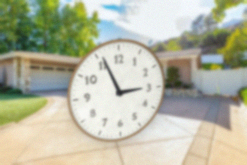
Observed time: 2h56
